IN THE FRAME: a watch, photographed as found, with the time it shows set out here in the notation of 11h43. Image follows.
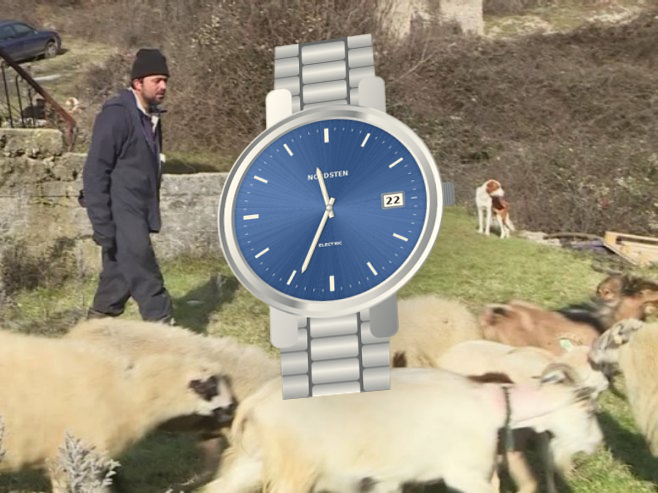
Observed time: 11h34
